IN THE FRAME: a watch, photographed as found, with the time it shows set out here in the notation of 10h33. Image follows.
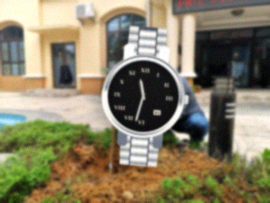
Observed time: 11h32
